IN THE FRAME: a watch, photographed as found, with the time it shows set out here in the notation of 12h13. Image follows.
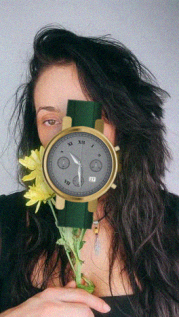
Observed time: 10h29
